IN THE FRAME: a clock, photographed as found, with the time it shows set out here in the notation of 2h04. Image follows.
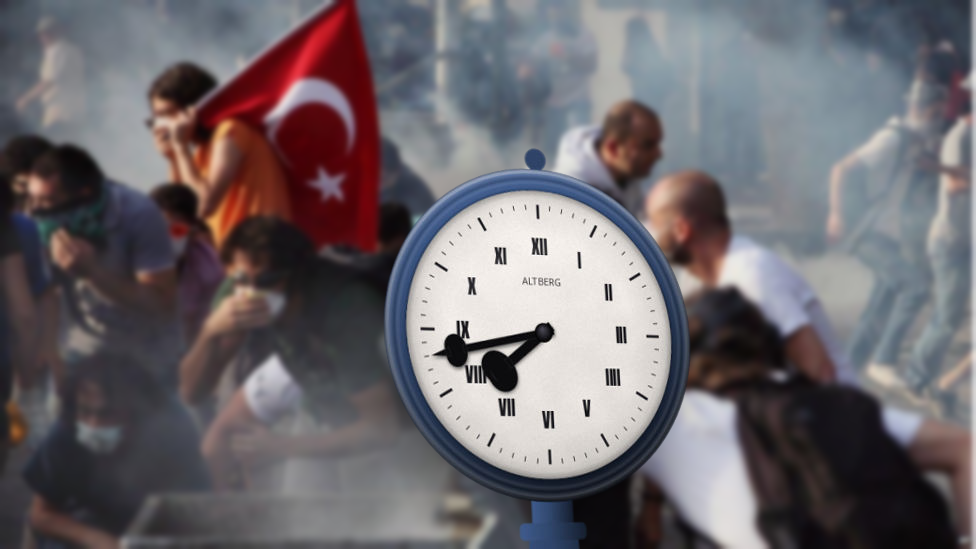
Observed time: 7h43
